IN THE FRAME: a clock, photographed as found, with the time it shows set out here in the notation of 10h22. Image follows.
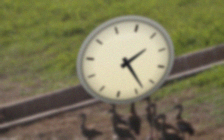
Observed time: 1h23
